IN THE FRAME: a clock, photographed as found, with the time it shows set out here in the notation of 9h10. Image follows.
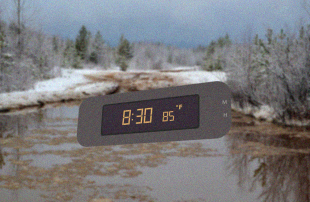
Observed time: 8h30
